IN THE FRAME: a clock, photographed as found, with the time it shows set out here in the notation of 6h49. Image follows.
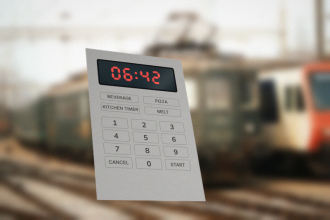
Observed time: 6h42
